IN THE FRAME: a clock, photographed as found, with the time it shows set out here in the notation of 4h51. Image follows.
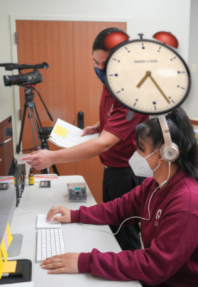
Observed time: 7h26
